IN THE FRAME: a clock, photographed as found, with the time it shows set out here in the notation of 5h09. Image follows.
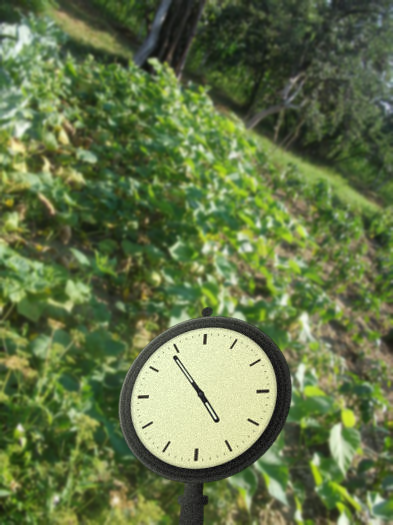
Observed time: 4h54
